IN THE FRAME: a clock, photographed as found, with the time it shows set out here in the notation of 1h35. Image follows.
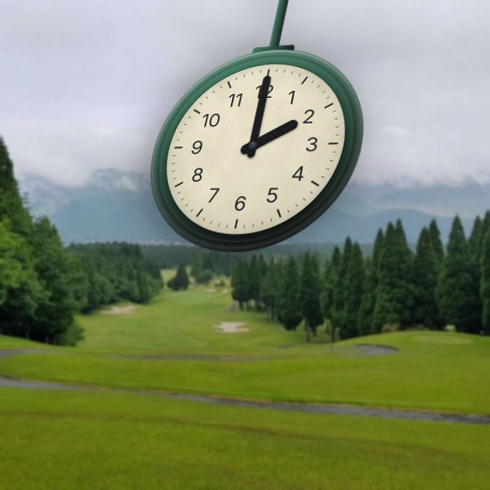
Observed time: 2h00
